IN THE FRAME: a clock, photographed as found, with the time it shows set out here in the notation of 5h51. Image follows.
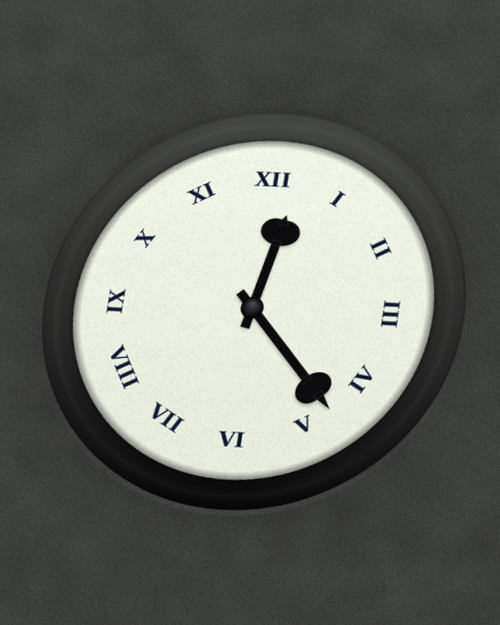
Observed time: 12h23
